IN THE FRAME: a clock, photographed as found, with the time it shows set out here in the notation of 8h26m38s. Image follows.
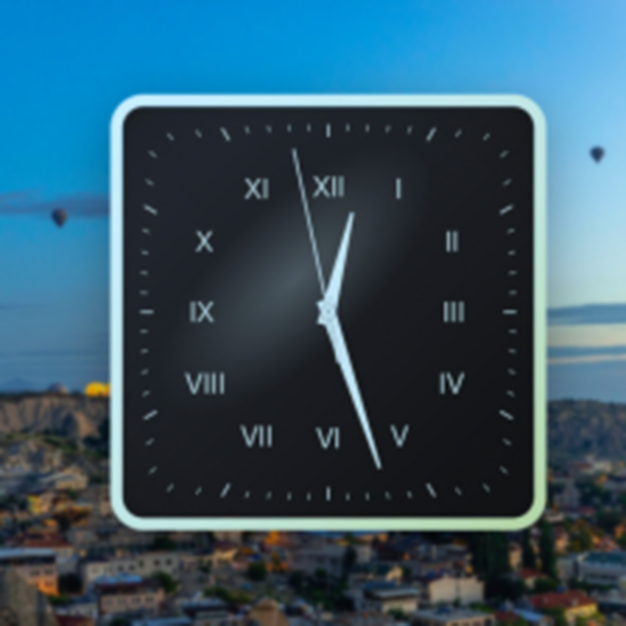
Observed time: 12h26m58s
